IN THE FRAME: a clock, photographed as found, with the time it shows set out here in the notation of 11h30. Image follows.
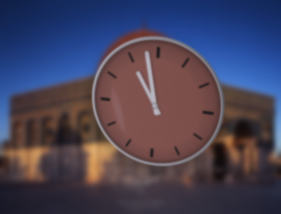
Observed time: 10h58
